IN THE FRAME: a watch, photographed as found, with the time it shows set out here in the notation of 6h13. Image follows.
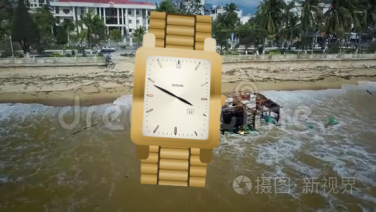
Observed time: 3h49
